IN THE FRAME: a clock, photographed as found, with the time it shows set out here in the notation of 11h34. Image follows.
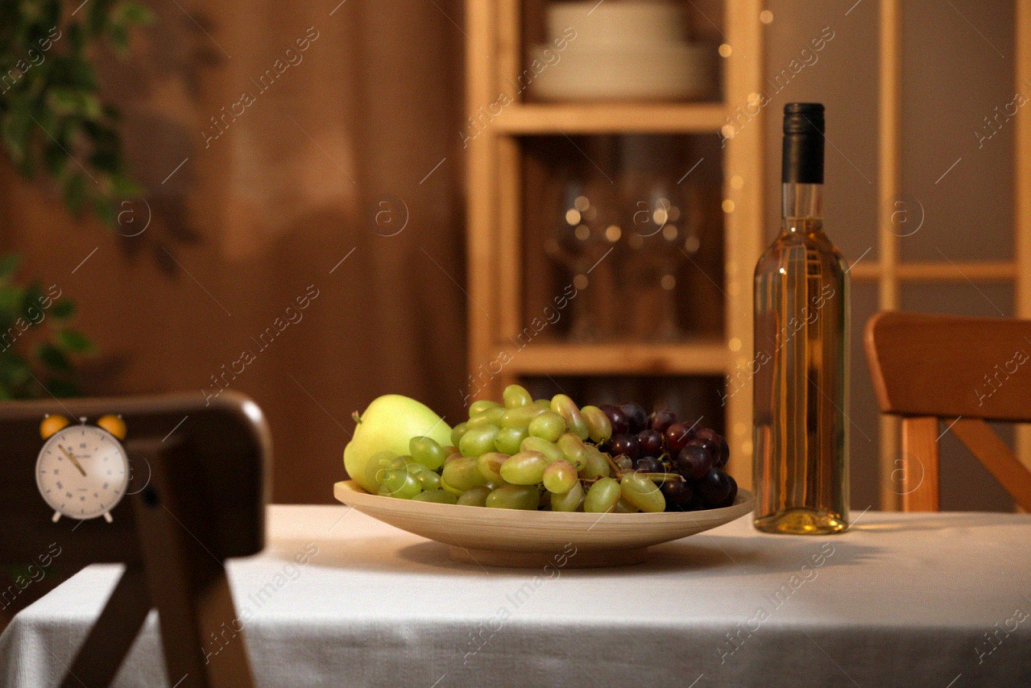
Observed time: 10h53
